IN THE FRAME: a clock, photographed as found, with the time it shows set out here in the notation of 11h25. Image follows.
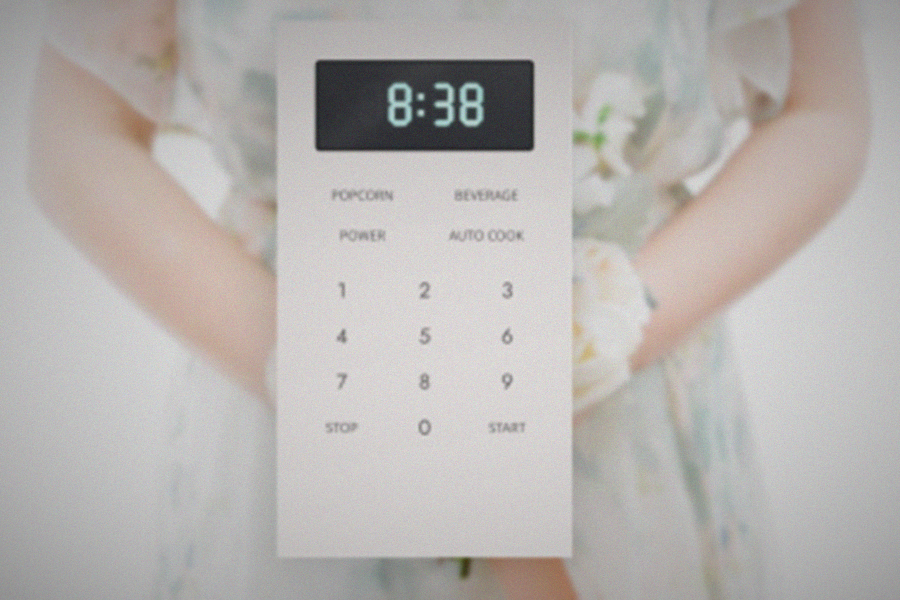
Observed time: 8h38
